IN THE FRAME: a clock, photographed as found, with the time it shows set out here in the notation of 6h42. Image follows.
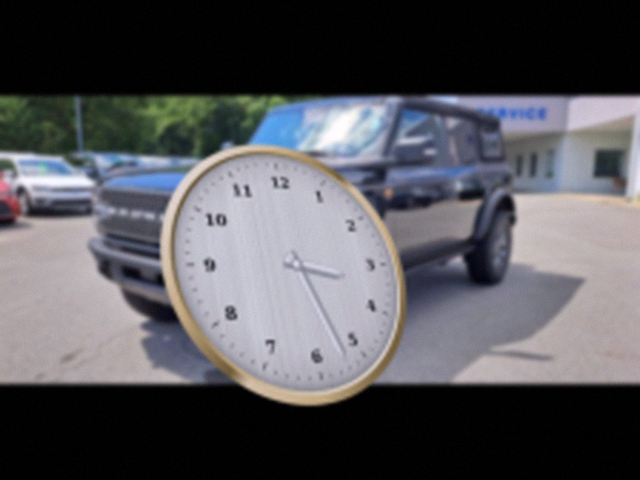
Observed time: 3h27
